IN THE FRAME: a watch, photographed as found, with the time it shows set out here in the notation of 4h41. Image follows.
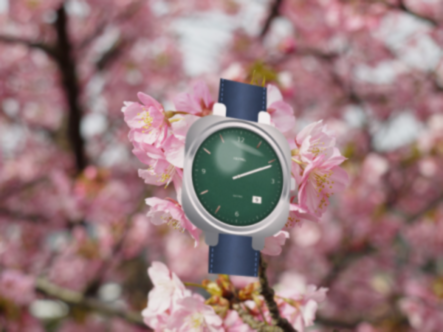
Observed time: 2h11
